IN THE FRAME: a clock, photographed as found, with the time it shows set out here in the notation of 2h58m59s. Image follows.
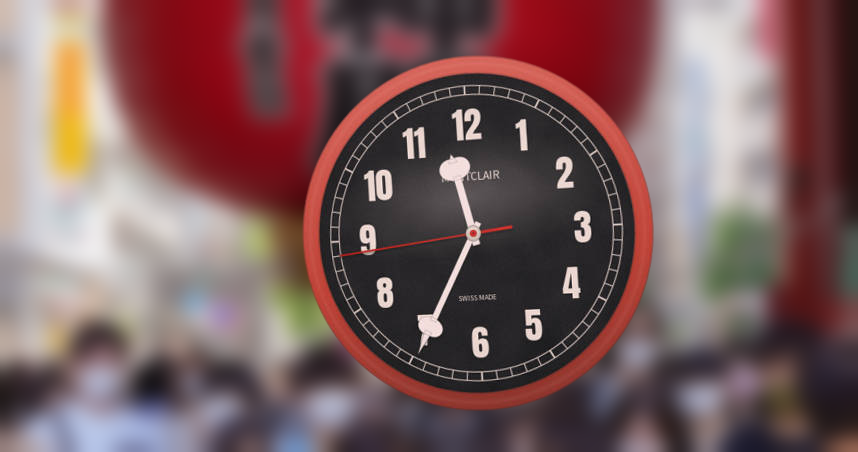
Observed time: 11h34m44s
